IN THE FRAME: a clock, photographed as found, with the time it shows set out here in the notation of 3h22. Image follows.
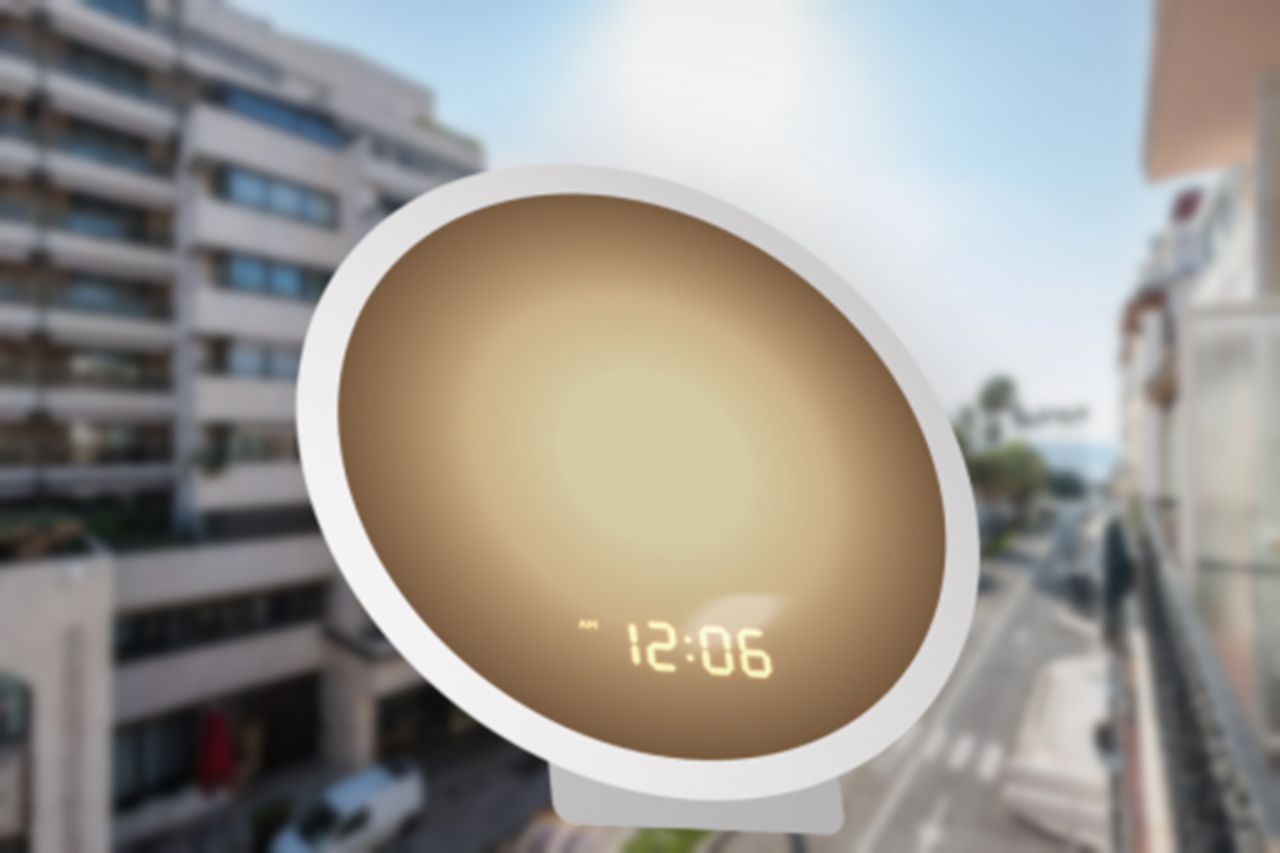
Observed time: 12h06
